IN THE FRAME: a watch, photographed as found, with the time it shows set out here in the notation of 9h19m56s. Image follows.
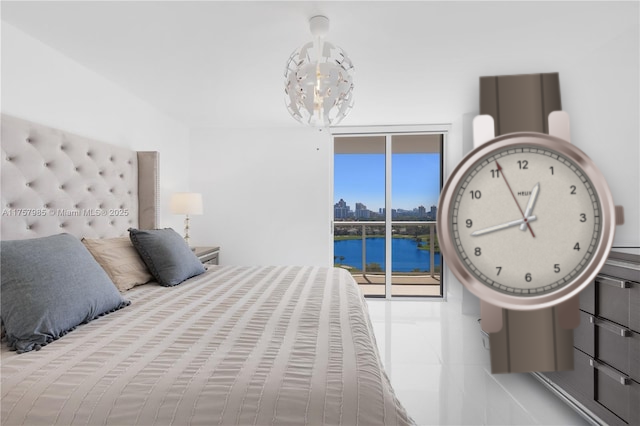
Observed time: 12h42m56s
